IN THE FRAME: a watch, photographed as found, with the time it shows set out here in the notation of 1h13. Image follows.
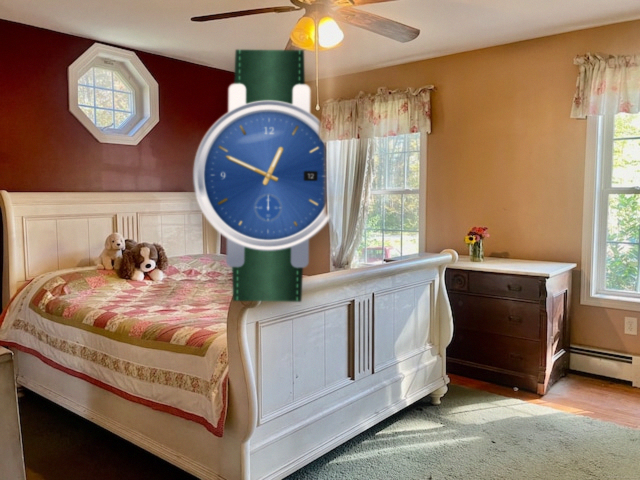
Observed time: 12h49
